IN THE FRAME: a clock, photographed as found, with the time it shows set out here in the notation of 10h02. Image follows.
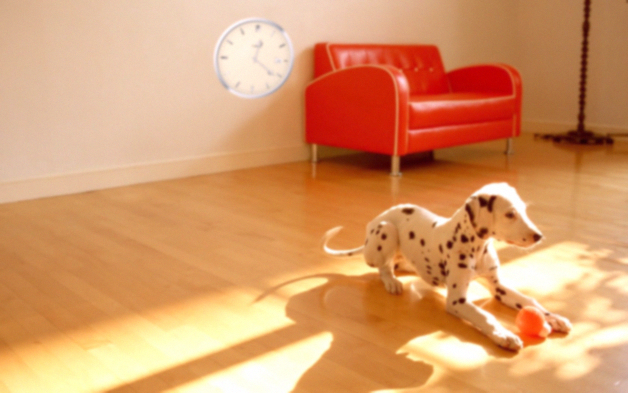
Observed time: 12h21
